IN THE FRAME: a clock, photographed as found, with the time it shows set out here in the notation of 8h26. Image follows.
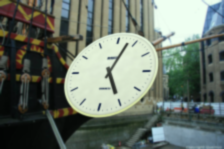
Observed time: 5h03
